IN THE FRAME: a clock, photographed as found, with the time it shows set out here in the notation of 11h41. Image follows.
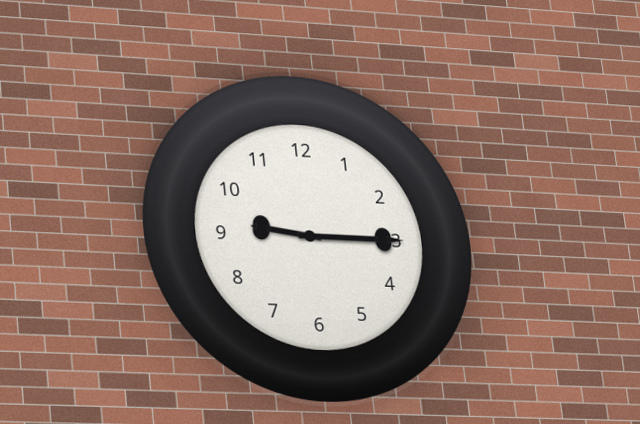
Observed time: 9h15
